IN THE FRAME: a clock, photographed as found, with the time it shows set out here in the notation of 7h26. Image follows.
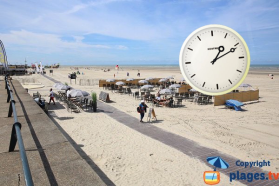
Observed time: 1h11
